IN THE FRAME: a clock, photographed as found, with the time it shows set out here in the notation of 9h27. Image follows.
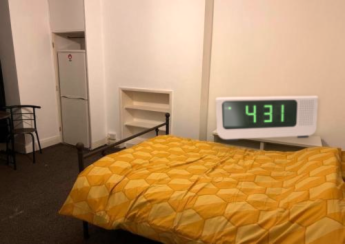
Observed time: 4h31
